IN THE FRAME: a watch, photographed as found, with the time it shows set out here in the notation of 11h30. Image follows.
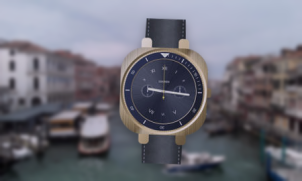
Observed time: 9h16
